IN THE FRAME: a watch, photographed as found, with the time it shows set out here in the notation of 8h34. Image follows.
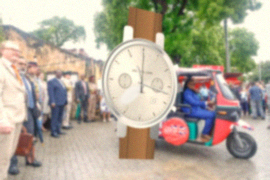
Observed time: 11h17
